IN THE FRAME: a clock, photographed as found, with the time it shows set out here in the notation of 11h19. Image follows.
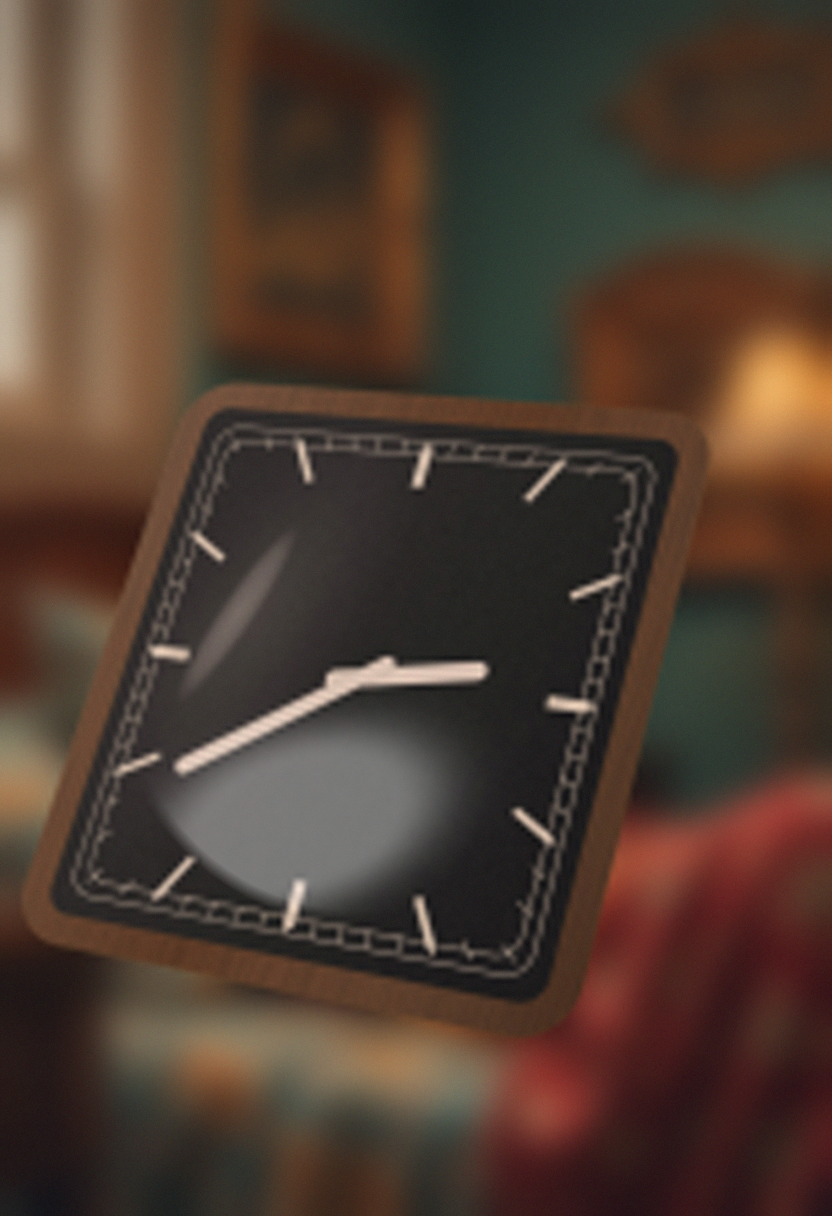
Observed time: 2h39
